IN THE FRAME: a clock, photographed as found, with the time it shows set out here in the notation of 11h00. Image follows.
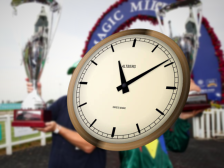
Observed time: 11h09
